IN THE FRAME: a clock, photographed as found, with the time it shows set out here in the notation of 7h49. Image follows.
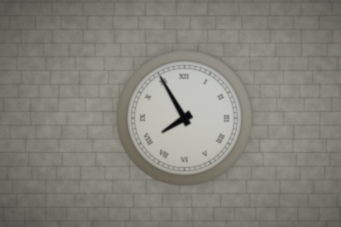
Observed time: 7h55
